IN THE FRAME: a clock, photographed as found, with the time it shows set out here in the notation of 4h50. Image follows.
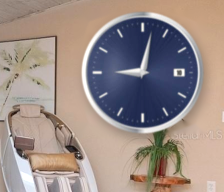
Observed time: 9h02
